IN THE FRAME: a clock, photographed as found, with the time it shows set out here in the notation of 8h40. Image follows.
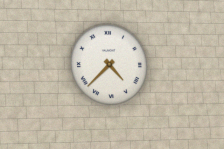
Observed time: 4h38
